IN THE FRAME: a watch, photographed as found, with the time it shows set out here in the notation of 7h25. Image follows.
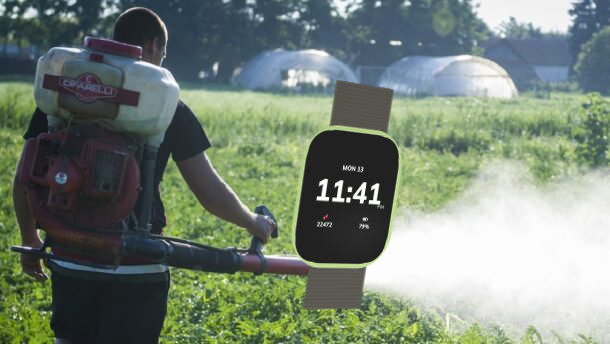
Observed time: 11h41
